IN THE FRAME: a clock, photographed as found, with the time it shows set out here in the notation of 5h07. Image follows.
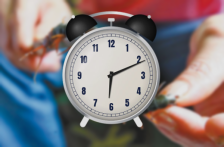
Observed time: 6h11
